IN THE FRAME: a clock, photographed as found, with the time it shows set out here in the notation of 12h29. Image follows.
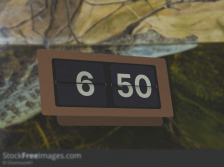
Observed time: 6h50
